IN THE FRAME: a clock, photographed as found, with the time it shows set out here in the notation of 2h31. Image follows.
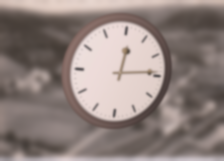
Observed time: 12h14
